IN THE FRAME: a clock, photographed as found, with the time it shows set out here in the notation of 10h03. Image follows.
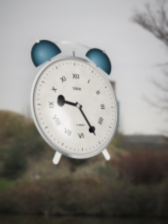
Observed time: 9h25
